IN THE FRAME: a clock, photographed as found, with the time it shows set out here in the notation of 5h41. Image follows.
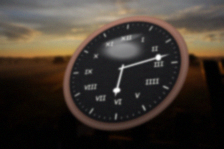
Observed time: 6h13
